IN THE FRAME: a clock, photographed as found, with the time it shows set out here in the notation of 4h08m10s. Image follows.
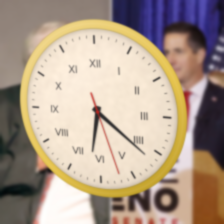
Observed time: 6h21m27s
